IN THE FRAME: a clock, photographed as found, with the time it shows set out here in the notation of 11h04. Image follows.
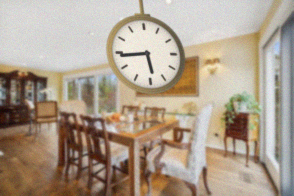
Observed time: 5h44
